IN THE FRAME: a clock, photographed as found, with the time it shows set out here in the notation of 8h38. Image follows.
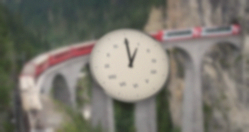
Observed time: 1h00
